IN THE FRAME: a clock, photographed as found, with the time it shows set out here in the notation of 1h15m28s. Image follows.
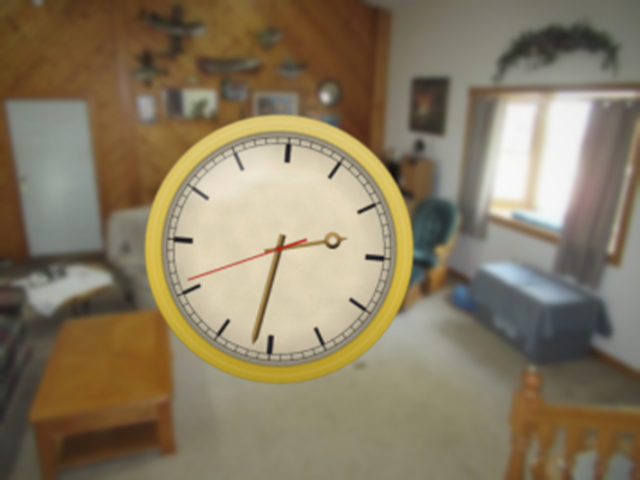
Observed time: 2h31m41s
